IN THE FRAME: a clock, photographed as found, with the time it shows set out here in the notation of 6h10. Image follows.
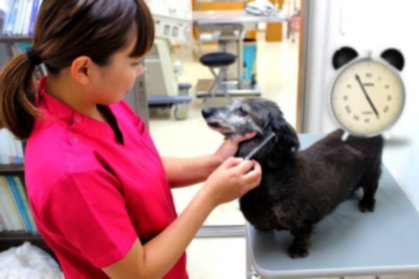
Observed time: 4h55
